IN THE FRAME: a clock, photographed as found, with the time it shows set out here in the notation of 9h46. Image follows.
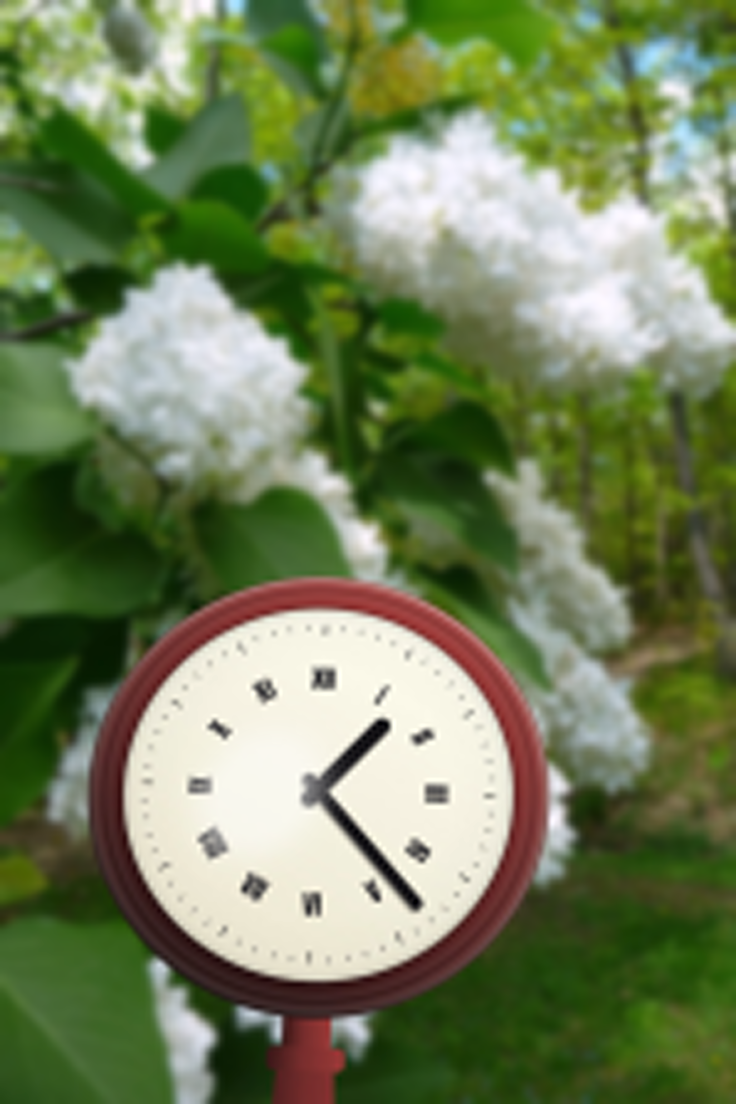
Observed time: 1h23
